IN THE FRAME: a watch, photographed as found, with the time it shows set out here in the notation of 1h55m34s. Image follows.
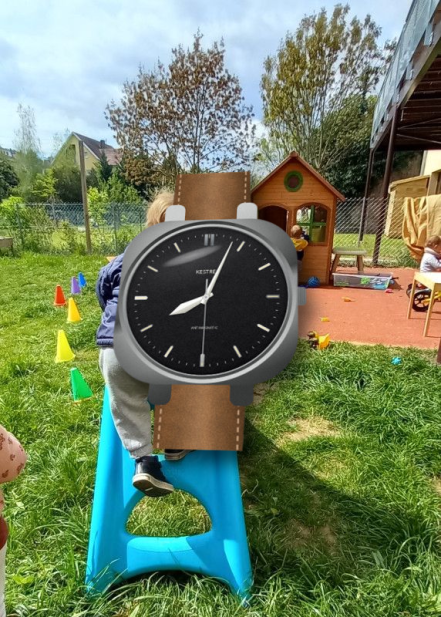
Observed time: 8h03m30s
